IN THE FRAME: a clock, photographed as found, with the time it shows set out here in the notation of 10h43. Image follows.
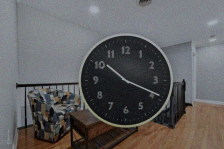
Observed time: 10h19
